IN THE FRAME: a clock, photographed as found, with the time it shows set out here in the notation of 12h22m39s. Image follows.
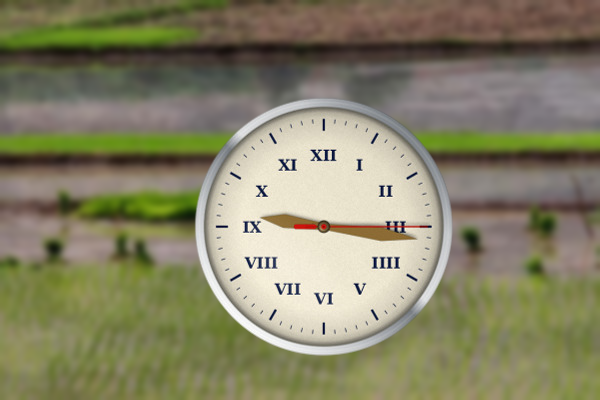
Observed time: 9h16m15s
